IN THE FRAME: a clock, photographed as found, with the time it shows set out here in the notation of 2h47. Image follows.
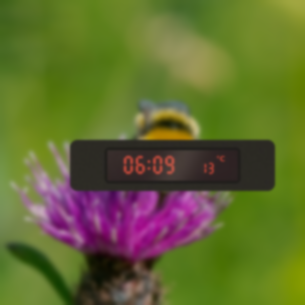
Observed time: 6h09
